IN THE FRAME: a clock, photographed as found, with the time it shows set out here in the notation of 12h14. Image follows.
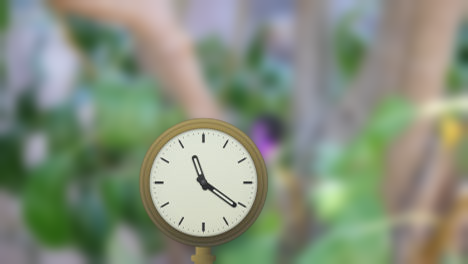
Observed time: 11h21
